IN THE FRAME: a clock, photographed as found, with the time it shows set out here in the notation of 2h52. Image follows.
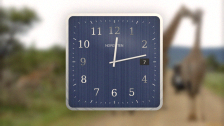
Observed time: 12h13
